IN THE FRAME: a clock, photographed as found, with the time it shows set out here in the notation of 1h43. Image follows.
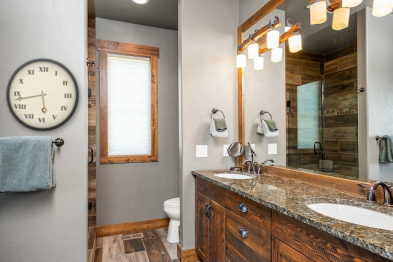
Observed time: 5h43
